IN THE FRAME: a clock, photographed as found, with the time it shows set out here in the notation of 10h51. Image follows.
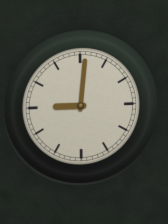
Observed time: 9h01
